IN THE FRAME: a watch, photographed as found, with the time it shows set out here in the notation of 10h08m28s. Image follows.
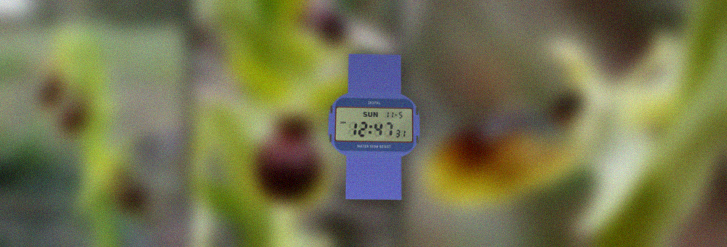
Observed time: 12h47m31s
